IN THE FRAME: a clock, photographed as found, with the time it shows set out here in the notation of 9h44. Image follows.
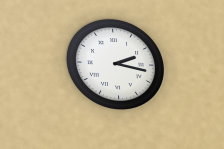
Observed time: 2h17
